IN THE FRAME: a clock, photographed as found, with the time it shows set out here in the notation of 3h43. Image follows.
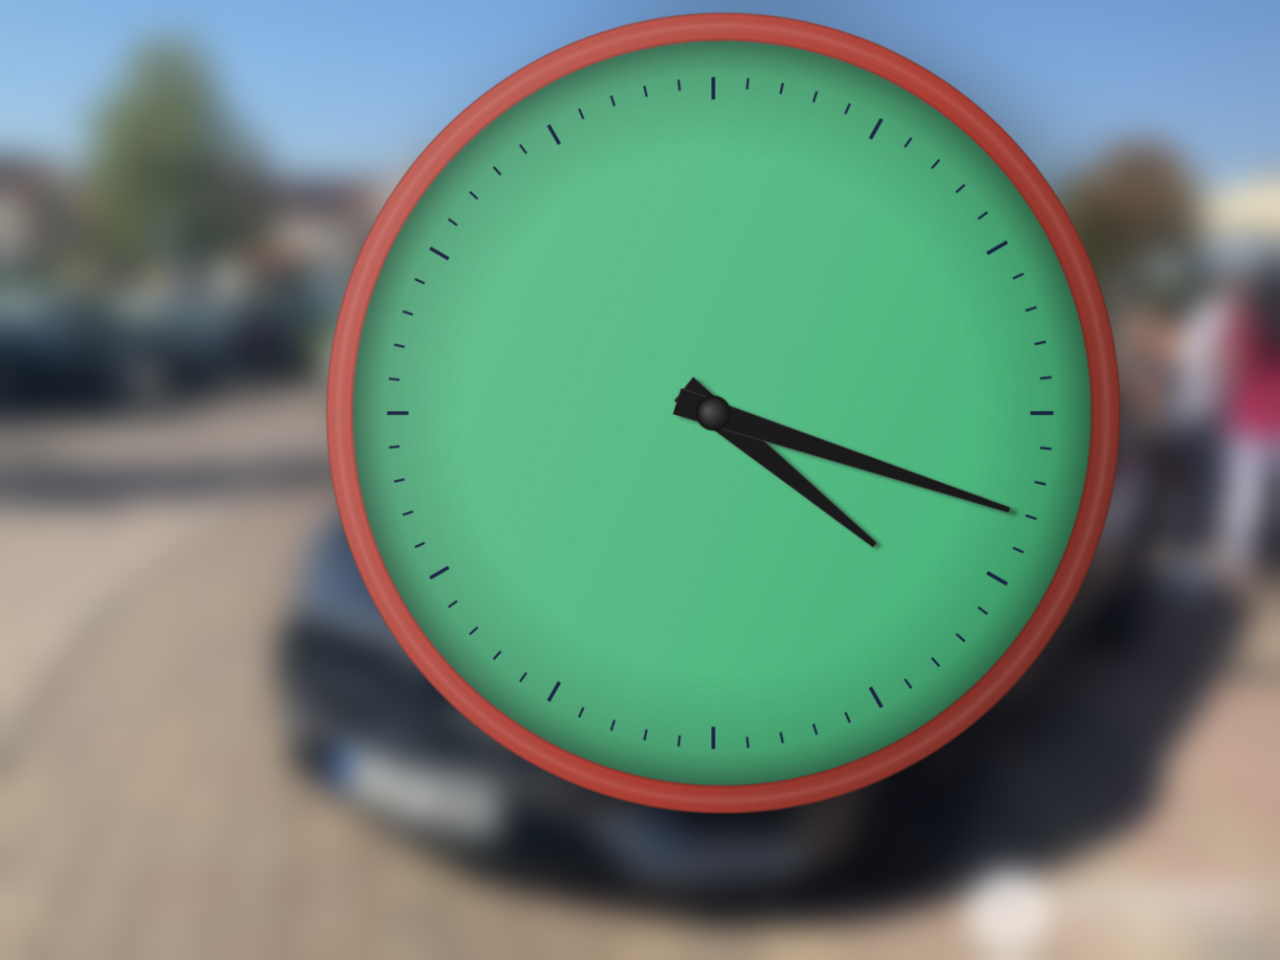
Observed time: 4h18
